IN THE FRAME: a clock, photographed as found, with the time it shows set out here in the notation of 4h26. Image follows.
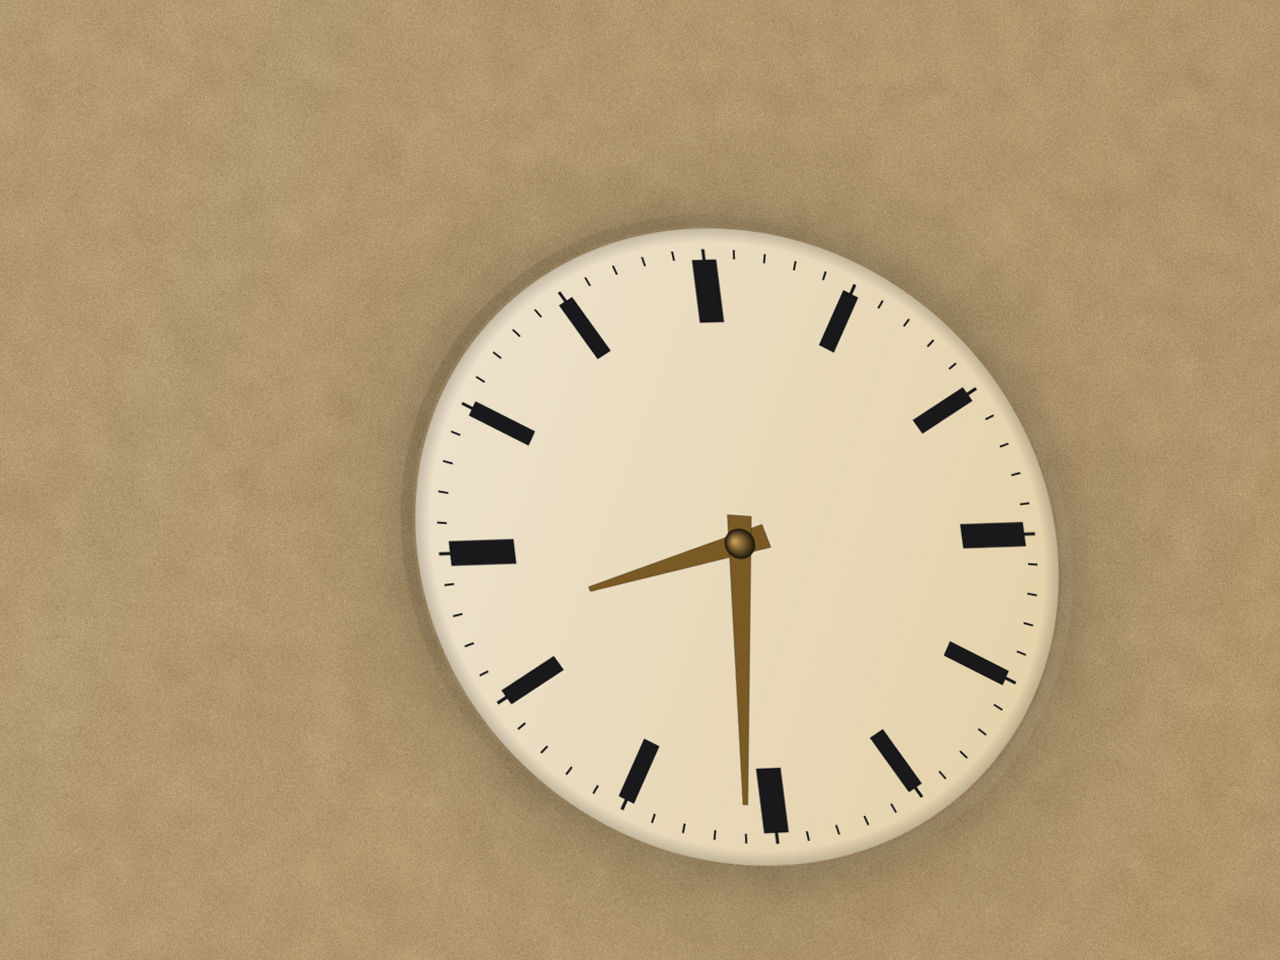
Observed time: 8h31
